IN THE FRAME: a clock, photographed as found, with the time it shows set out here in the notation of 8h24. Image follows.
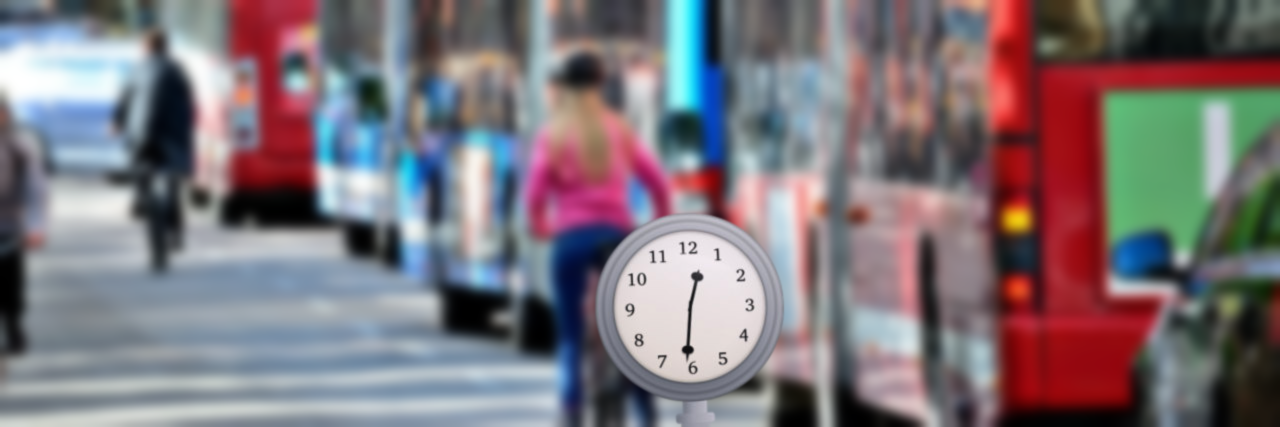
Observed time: 12h31
